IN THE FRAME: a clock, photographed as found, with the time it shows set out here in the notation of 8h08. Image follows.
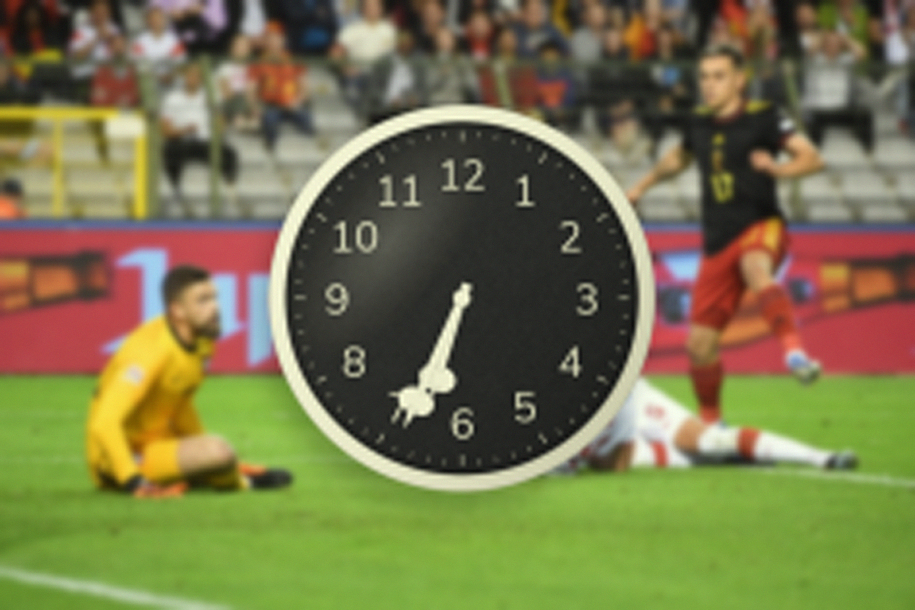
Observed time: 6h34
